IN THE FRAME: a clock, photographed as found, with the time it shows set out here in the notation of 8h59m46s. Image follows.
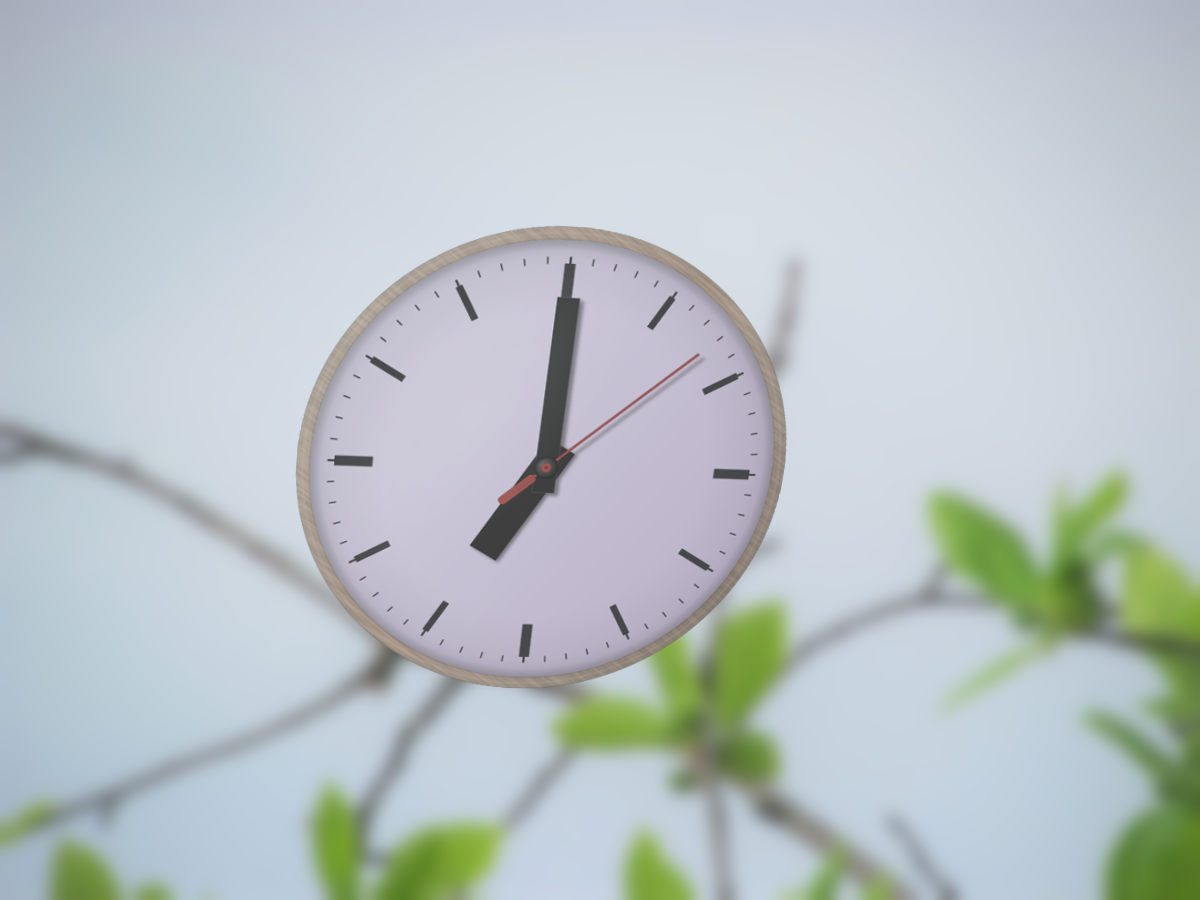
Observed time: 7h00m08s
